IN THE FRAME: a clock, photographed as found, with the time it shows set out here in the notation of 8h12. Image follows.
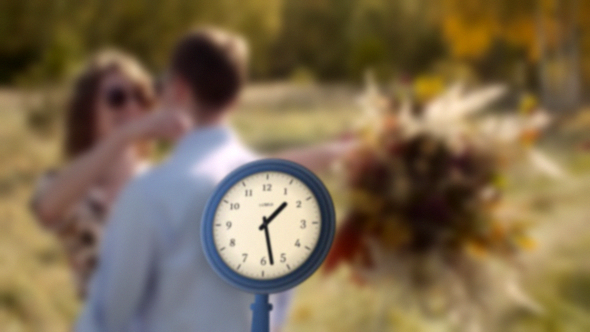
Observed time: 1h28
